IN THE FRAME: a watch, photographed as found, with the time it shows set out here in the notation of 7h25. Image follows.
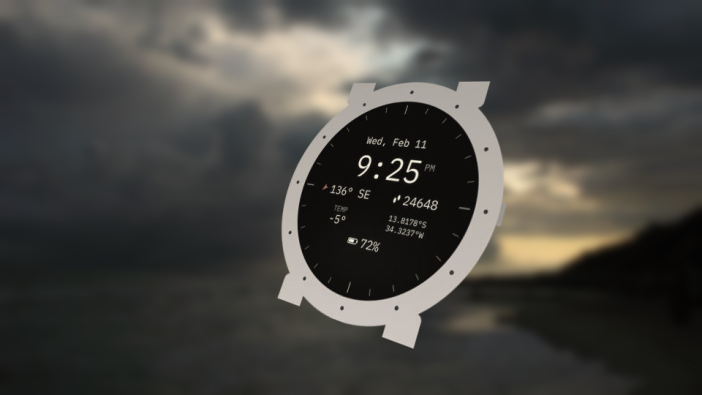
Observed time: 9h25
